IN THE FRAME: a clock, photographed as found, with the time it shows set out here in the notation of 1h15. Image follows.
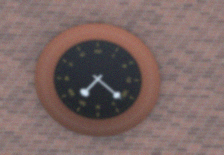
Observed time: 7h22
